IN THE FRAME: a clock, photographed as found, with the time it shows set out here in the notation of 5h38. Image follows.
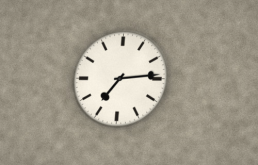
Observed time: 7h14
